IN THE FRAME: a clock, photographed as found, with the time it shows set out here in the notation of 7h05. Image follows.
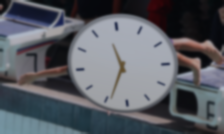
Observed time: 11h34
